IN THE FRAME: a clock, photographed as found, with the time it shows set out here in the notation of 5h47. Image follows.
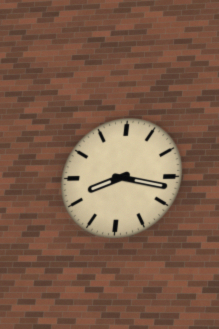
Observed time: 8h17
